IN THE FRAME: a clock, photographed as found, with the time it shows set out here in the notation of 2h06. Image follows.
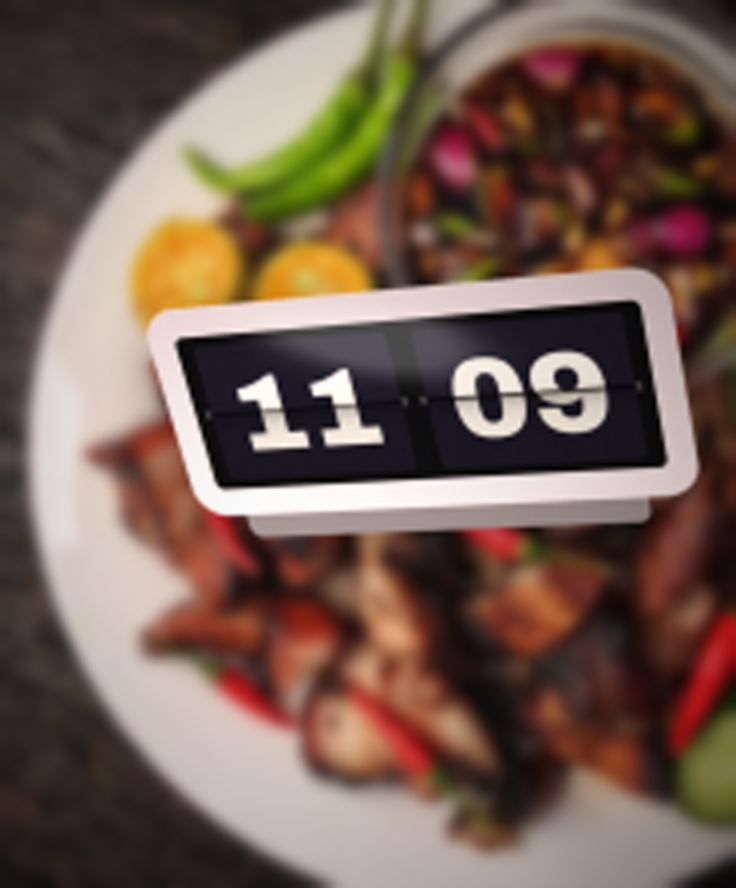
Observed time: 11h09
